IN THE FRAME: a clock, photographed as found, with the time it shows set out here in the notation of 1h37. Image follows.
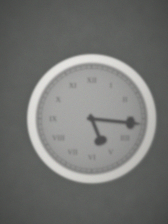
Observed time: 5h16
